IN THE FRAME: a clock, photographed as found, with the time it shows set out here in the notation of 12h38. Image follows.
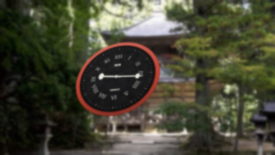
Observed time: 9h16
